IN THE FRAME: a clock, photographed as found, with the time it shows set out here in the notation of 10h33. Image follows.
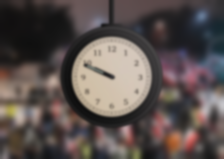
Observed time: 9h49
